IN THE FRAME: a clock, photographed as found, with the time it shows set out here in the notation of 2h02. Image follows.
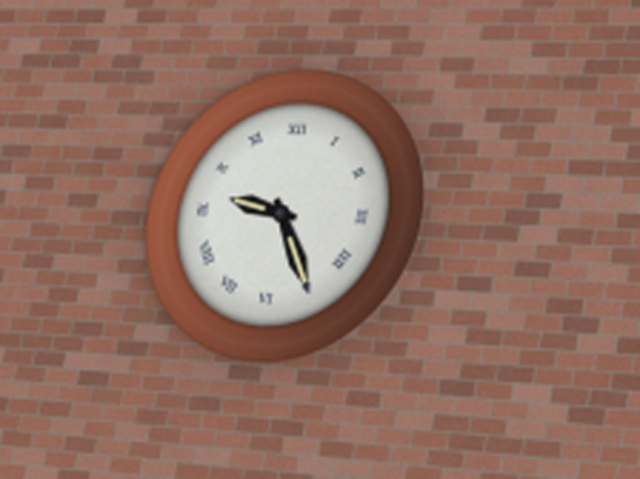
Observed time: 9h25
